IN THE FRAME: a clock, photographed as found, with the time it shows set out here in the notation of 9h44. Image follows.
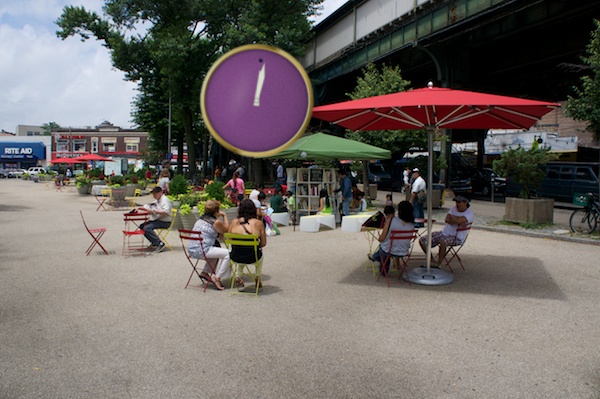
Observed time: 12h01
